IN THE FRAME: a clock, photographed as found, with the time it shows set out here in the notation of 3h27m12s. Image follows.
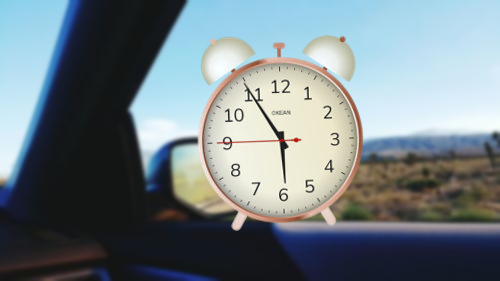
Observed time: 5h54m45s
